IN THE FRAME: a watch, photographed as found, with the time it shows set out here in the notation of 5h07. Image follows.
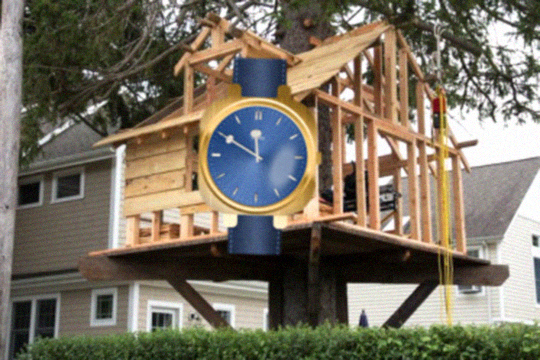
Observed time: 11h50
